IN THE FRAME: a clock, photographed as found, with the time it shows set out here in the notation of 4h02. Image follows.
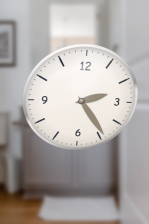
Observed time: 2h24
